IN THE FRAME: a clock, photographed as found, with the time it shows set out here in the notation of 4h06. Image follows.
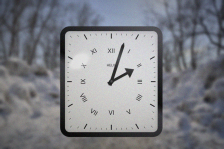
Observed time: 2h03
